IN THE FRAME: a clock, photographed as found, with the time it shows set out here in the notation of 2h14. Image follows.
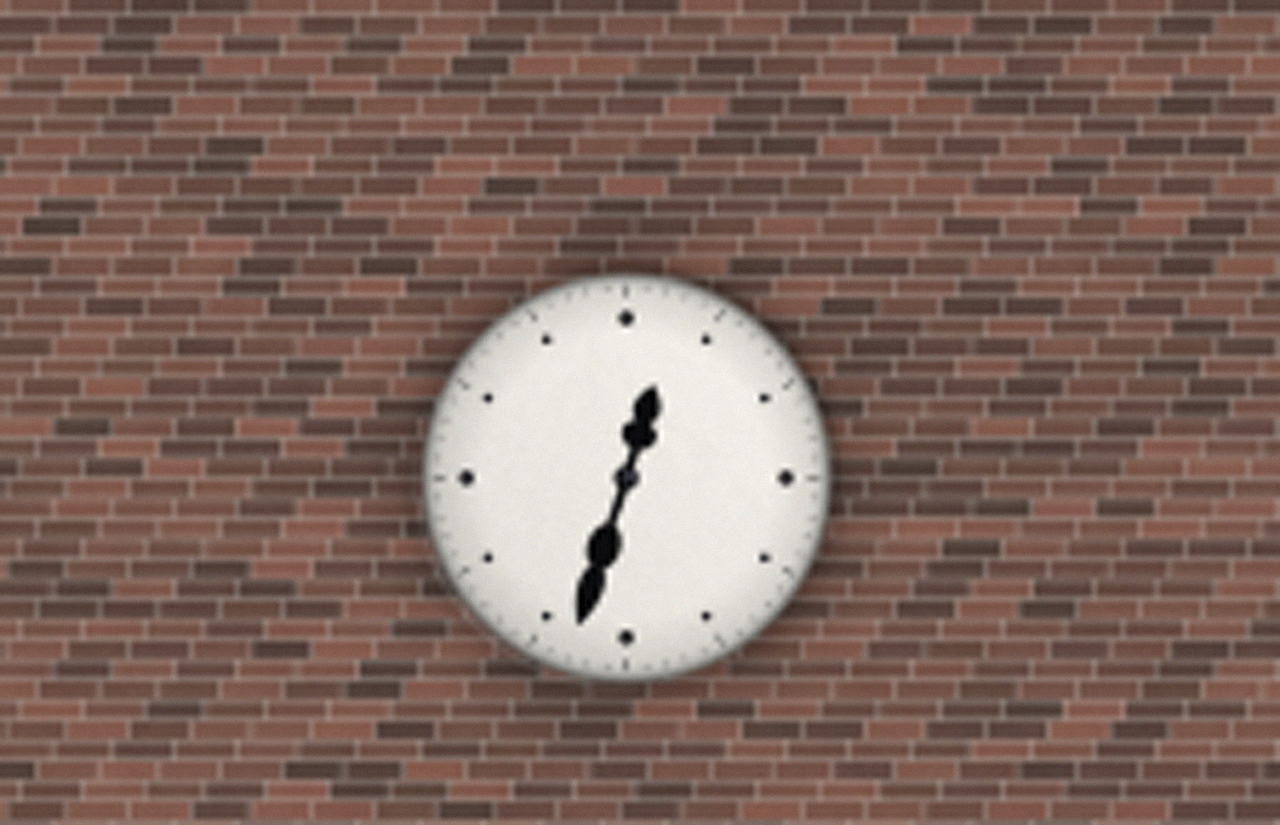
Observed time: 12h33
